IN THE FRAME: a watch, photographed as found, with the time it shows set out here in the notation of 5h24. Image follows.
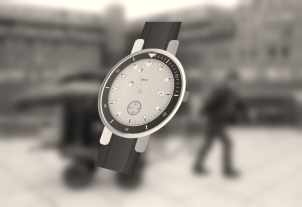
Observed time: 9h57
